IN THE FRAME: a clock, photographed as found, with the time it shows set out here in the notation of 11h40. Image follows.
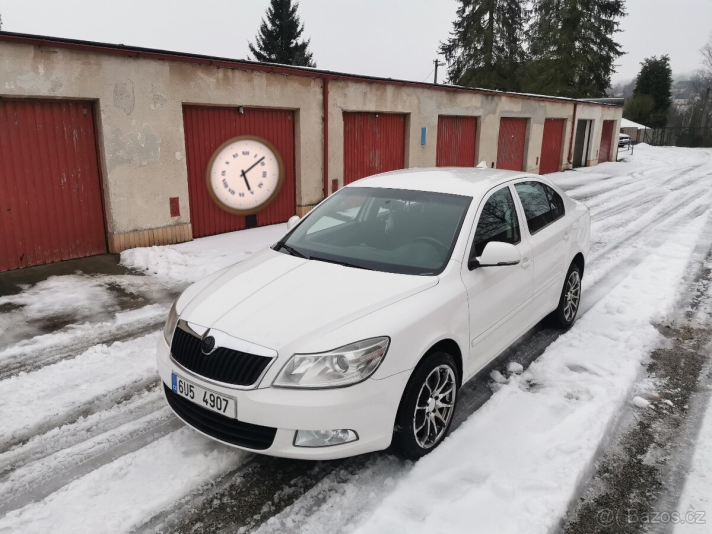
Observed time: 5h08
